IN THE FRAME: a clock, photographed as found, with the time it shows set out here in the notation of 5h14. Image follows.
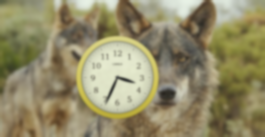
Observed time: 3h34
